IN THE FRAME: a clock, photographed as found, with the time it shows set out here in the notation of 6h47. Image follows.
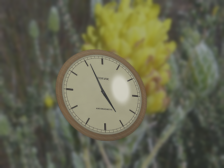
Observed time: 4h56
